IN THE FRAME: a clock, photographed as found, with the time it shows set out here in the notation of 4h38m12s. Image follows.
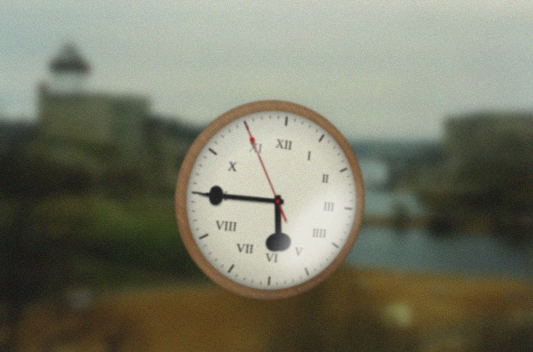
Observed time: 5h44m55s
